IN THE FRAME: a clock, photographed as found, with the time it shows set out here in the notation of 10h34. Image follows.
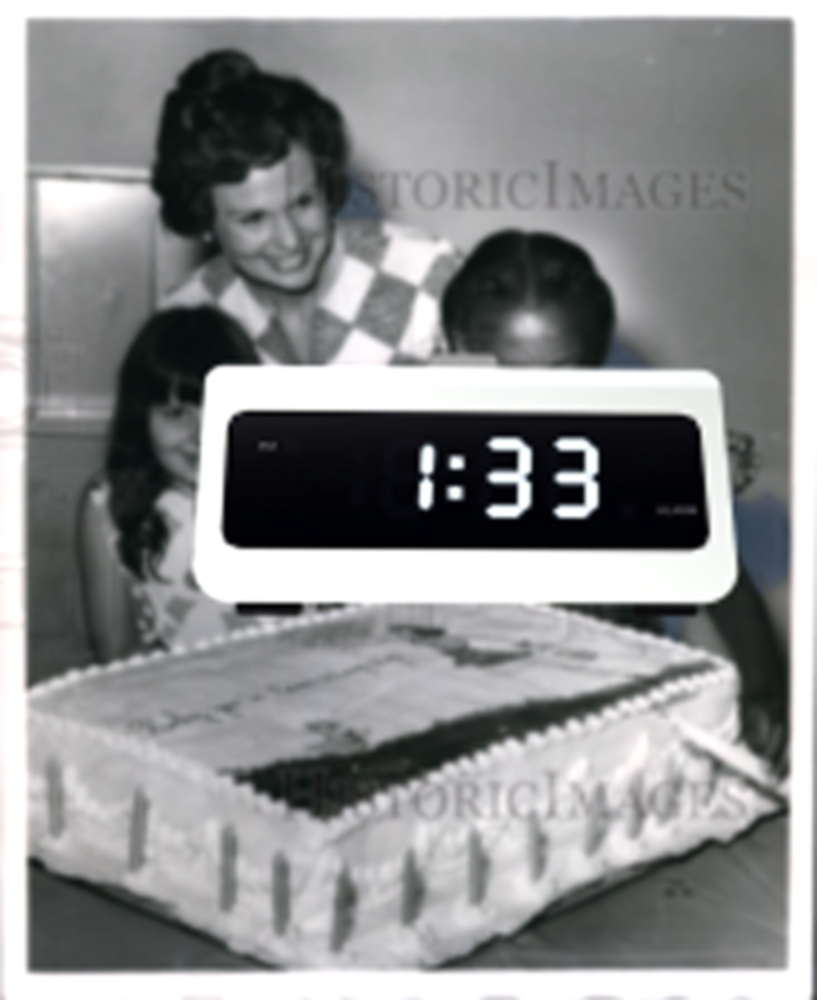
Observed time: 1h33
